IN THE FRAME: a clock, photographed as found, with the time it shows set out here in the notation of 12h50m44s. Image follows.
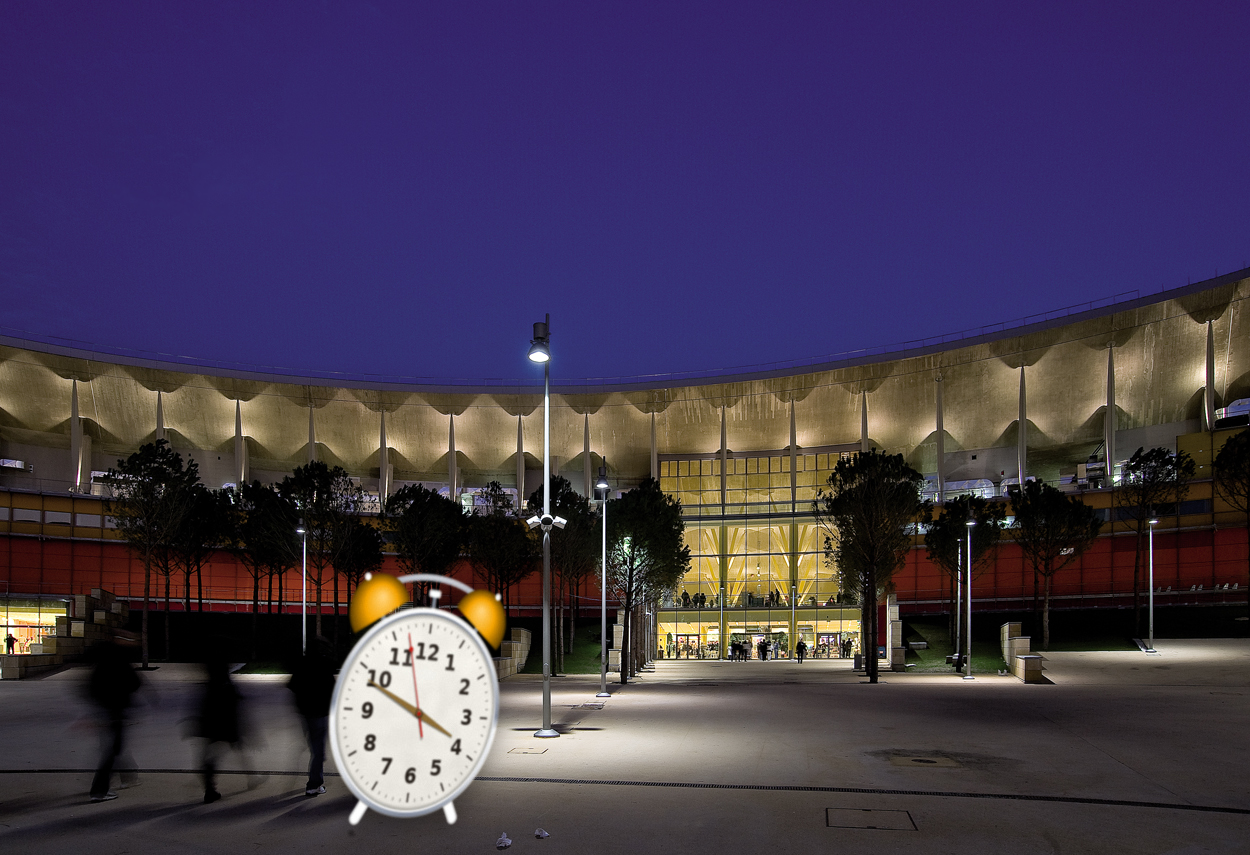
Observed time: 3h48m57s
